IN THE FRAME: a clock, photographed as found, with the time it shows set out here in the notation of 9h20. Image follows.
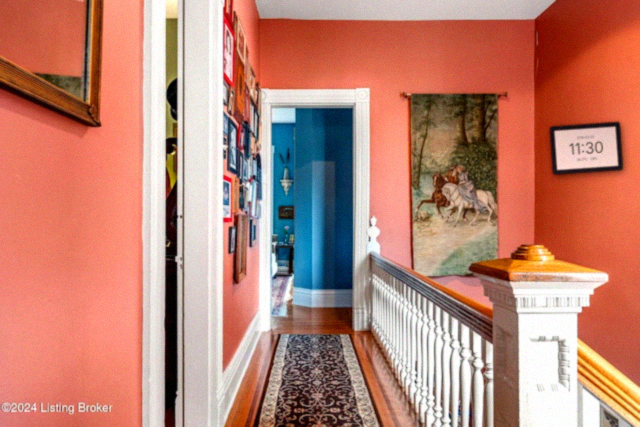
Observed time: 11h30
